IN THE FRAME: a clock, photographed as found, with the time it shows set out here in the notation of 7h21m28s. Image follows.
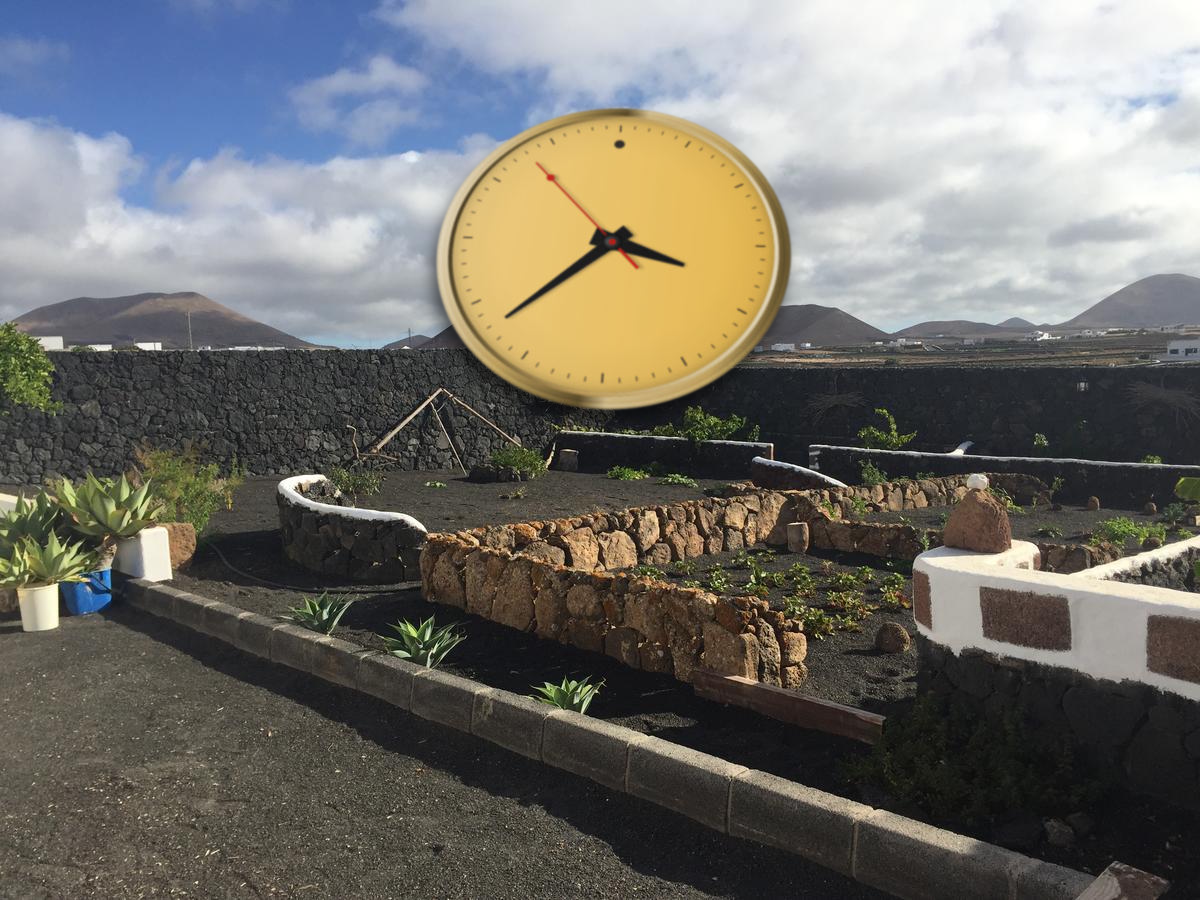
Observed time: 3h37m53s
